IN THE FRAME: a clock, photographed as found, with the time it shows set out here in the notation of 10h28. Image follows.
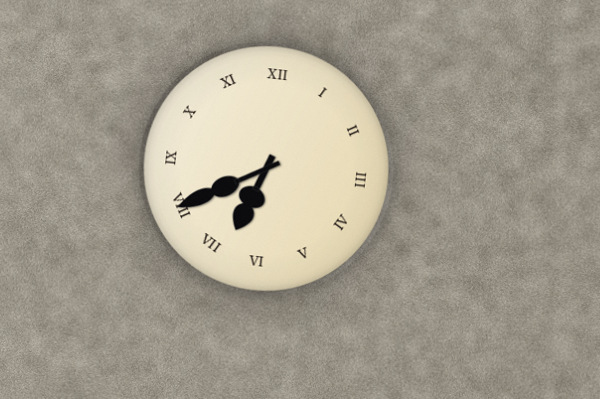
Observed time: 6h40
